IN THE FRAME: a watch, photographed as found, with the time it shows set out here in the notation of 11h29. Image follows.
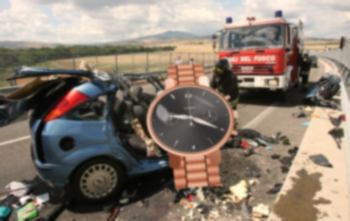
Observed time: 9h20
